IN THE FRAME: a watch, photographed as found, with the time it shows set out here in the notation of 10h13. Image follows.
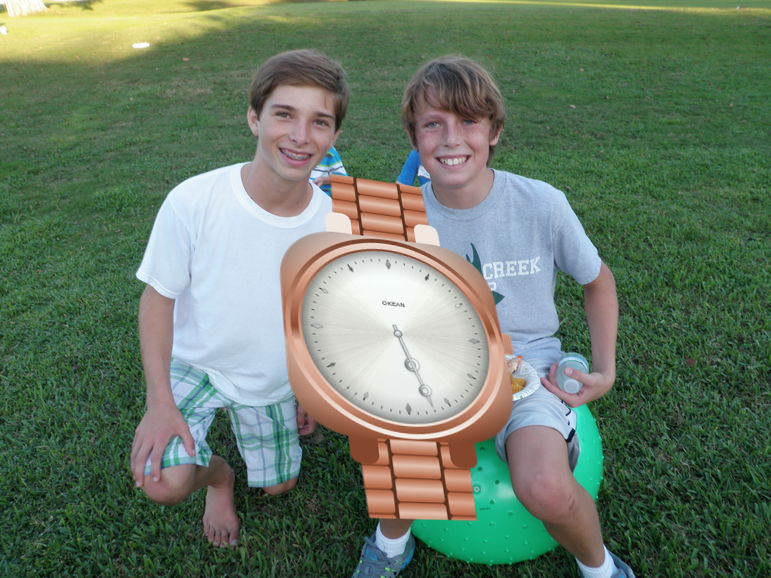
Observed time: 5h27
